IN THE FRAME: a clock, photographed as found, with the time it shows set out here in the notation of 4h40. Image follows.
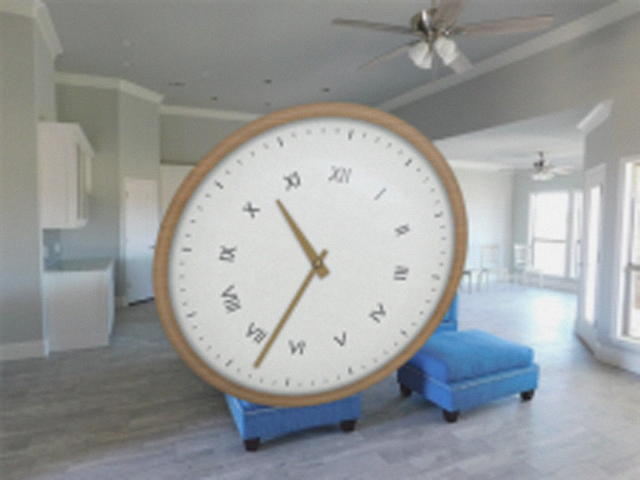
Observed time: 10h33
